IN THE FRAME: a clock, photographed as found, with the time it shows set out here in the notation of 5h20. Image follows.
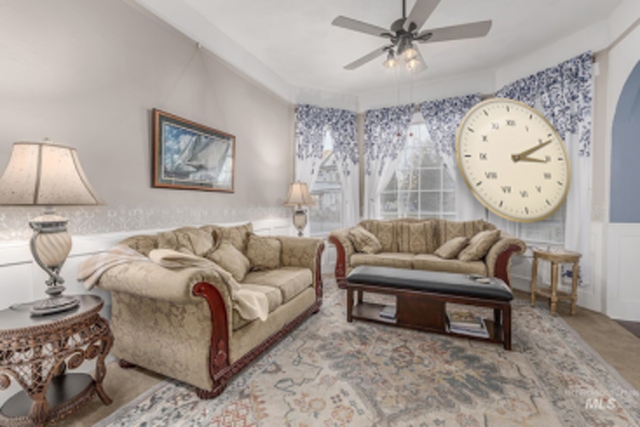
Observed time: 3h11
